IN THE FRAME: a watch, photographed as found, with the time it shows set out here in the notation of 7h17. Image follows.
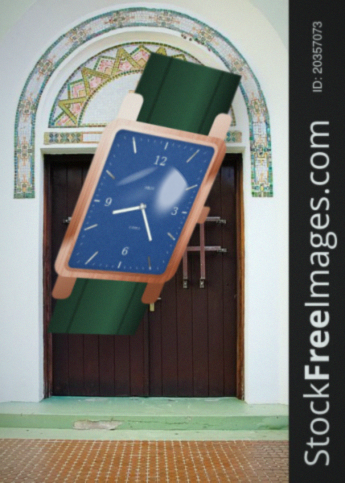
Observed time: 8h24
